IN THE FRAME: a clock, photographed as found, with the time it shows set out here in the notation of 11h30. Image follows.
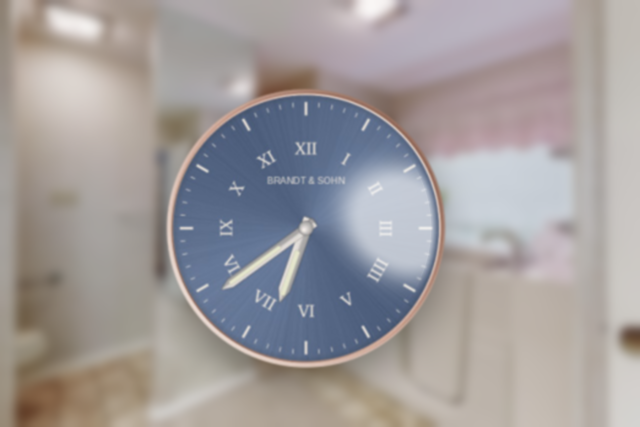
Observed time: 6h39
